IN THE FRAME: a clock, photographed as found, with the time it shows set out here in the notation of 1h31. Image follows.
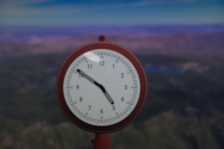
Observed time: 4h51
